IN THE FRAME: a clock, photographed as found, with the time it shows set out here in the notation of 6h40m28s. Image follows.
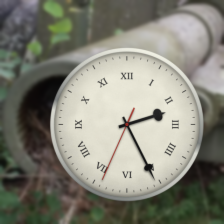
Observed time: 2h25m34s
